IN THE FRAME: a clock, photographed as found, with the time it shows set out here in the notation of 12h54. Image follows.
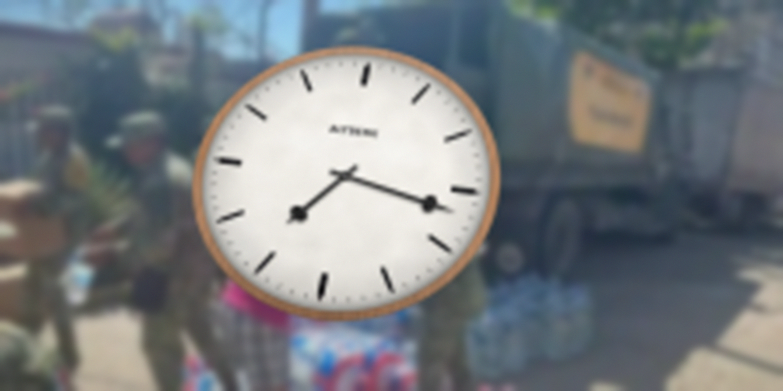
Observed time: 7h17
